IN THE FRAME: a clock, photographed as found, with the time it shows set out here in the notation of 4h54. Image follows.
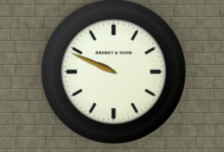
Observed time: 9h49
